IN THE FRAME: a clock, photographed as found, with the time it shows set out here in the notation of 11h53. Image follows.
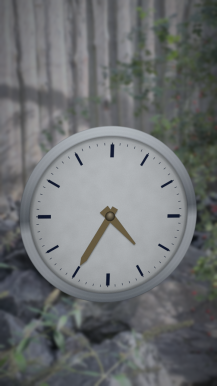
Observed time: 4h35
